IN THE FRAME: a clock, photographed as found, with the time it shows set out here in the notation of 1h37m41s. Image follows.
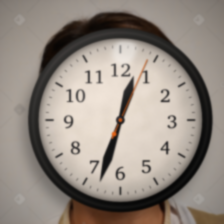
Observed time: 12h33m04s
